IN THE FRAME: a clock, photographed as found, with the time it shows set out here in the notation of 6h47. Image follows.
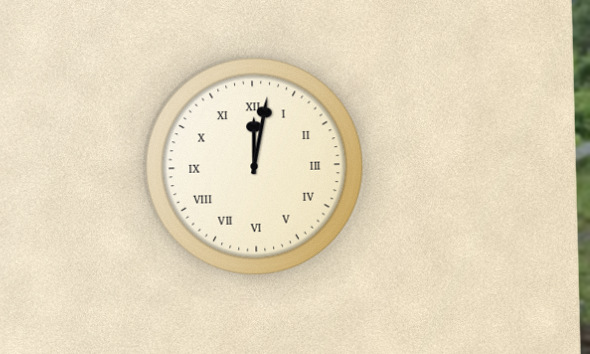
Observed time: 12h02
